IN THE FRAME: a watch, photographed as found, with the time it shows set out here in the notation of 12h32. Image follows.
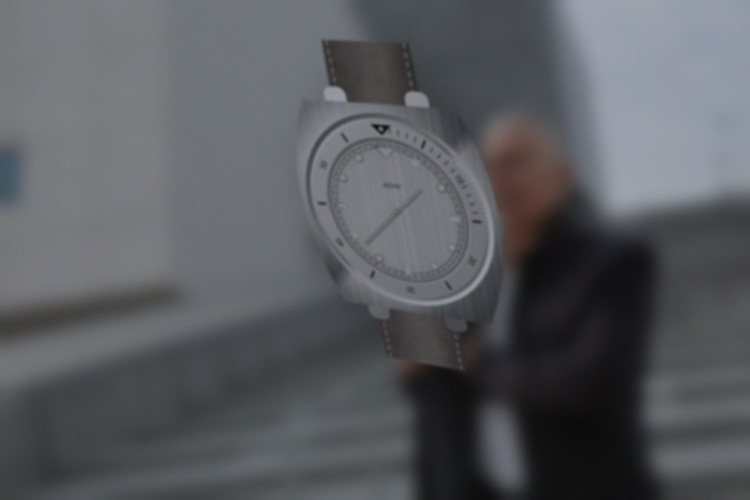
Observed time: 1h38
